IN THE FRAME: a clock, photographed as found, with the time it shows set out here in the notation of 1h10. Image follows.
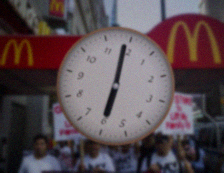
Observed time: 5h59
